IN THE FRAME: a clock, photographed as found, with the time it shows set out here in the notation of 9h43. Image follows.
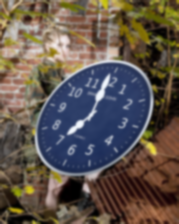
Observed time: 6h59
